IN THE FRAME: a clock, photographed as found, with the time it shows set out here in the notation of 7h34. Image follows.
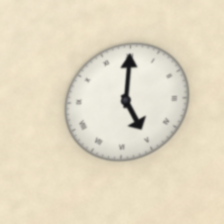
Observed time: 5h00
